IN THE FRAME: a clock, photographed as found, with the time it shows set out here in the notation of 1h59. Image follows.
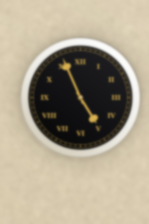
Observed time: 4h56
